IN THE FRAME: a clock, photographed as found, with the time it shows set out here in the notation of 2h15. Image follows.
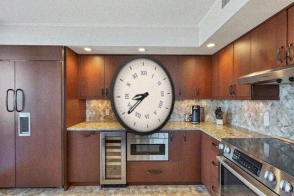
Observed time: 8h39
